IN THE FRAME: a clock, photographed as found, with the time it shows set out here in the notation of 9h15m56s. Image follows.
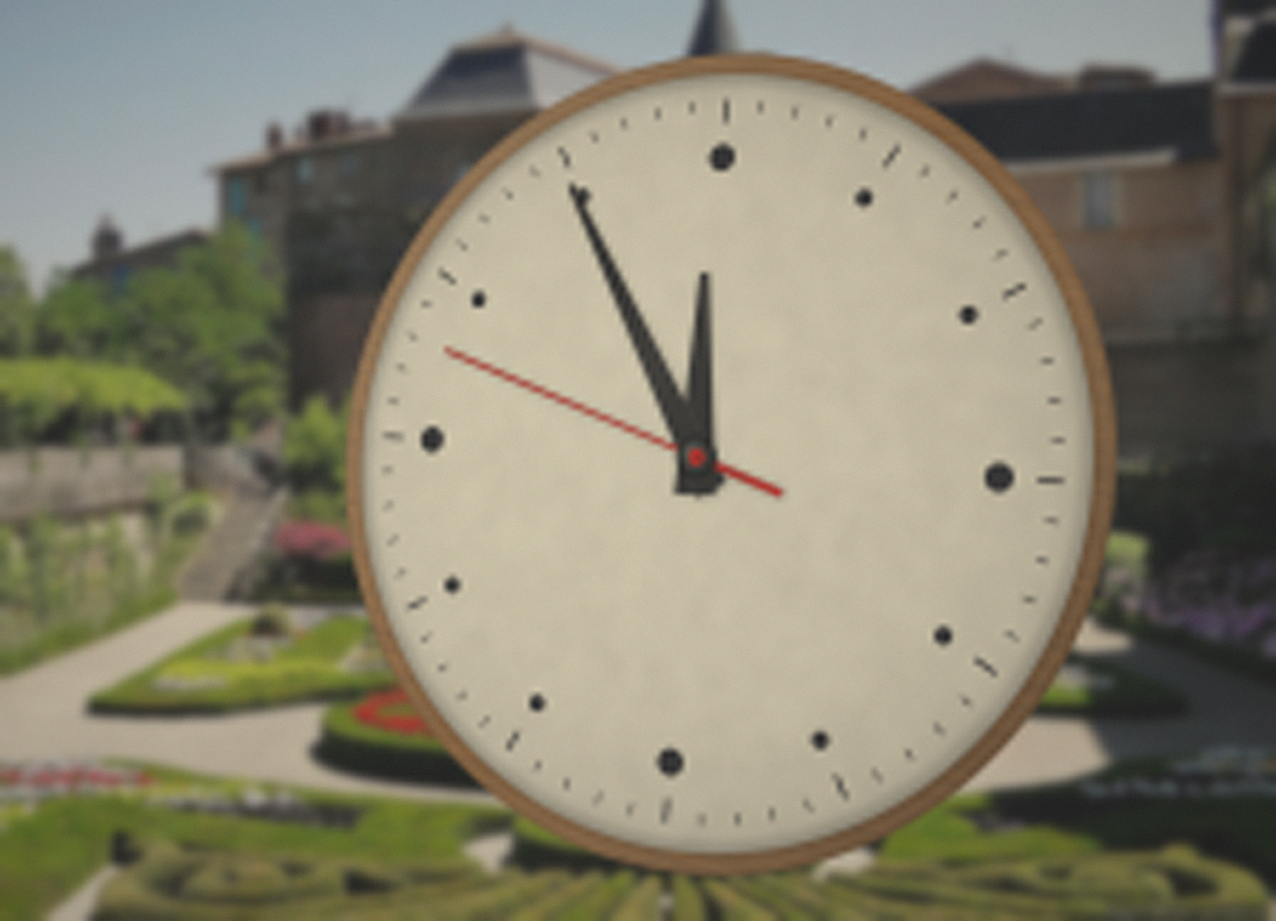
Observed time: 11h54m48s
